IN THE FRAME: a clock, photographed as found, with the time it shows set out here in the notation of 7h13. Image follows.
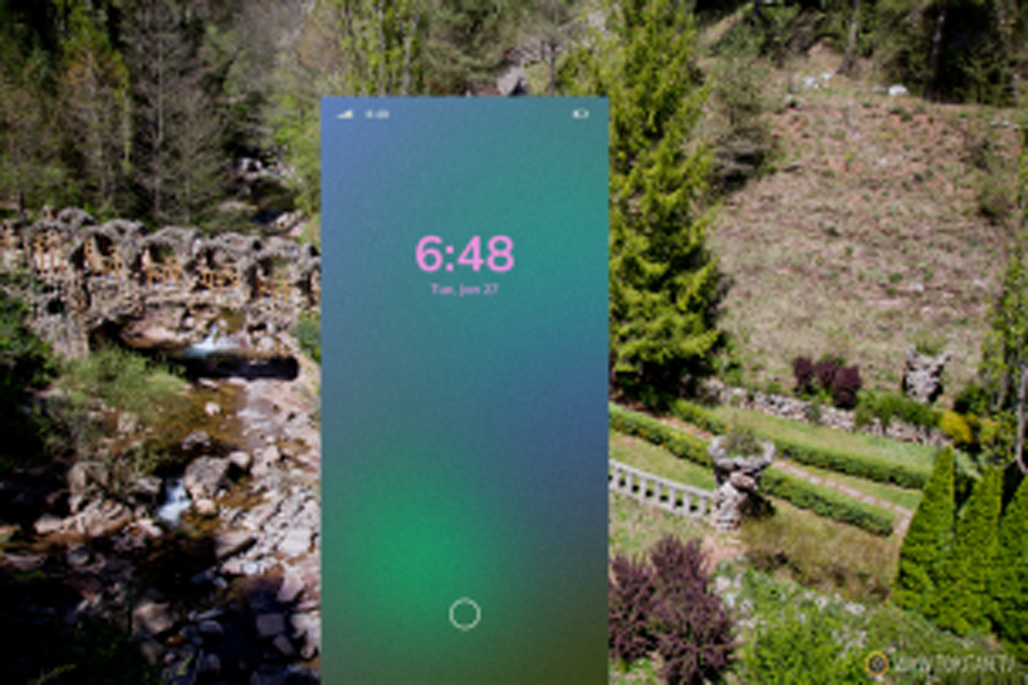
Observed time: 6h48
